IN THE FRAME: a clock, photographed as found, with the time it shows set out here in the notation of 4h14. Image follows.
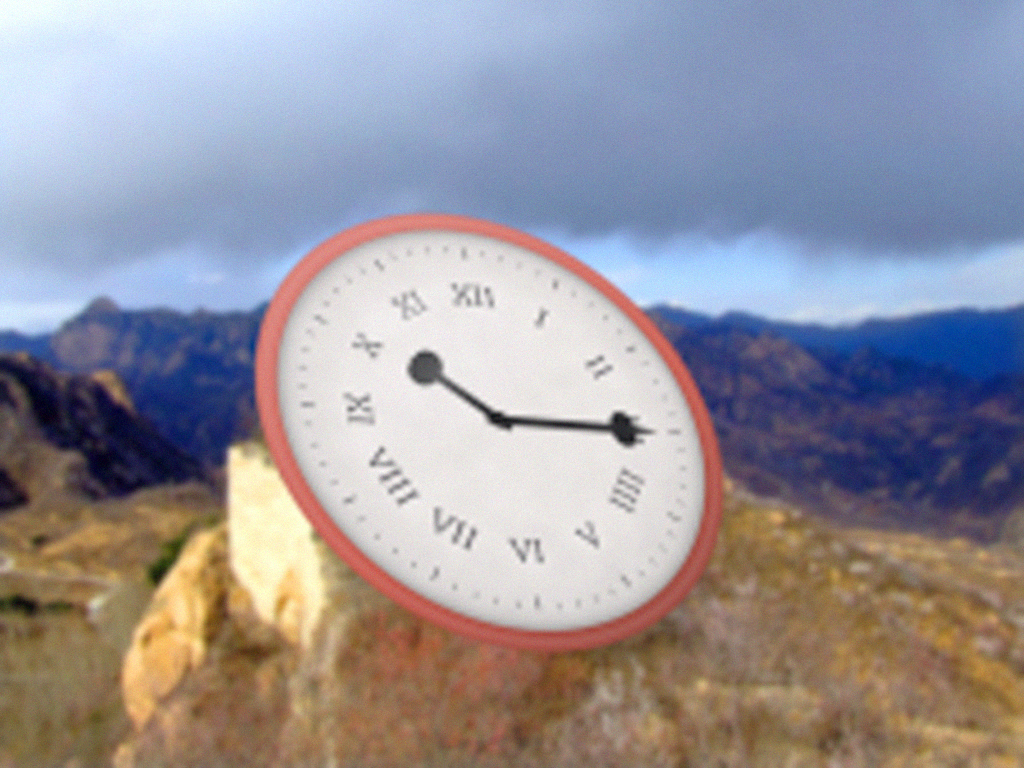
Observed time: 10h15
